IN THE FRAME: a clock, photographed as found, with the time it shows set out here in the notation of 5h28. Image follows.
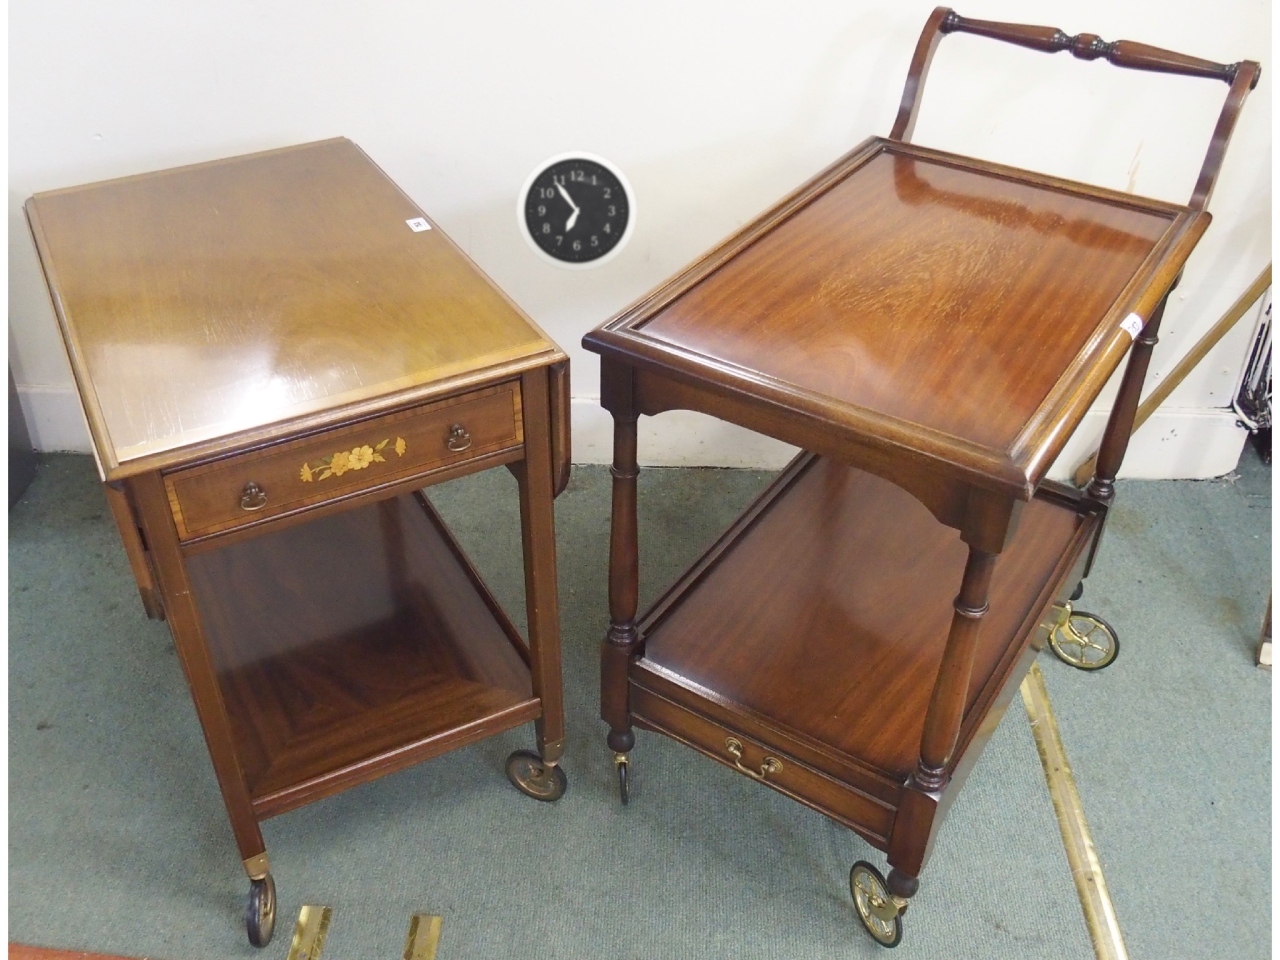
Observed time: 6h54
